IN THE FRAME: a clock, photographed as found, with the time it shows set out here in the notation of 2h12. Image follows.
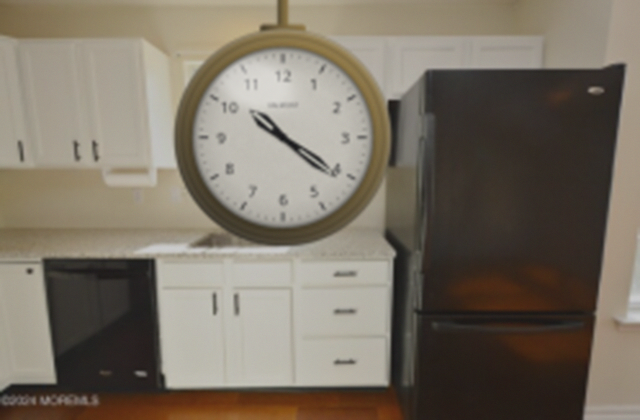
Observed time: 10h21
